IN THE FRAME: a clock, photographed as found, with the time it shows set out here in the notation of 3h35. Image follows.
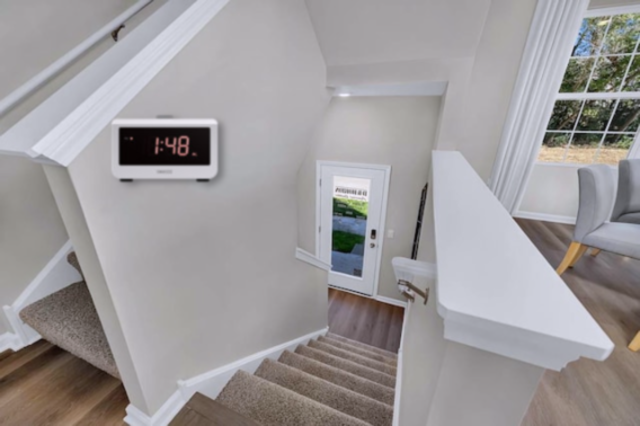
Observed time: 1h48
